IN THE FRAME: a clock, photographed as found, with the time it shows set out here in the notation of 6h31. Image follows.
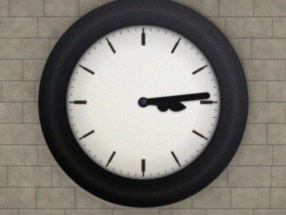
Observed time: 3h14
